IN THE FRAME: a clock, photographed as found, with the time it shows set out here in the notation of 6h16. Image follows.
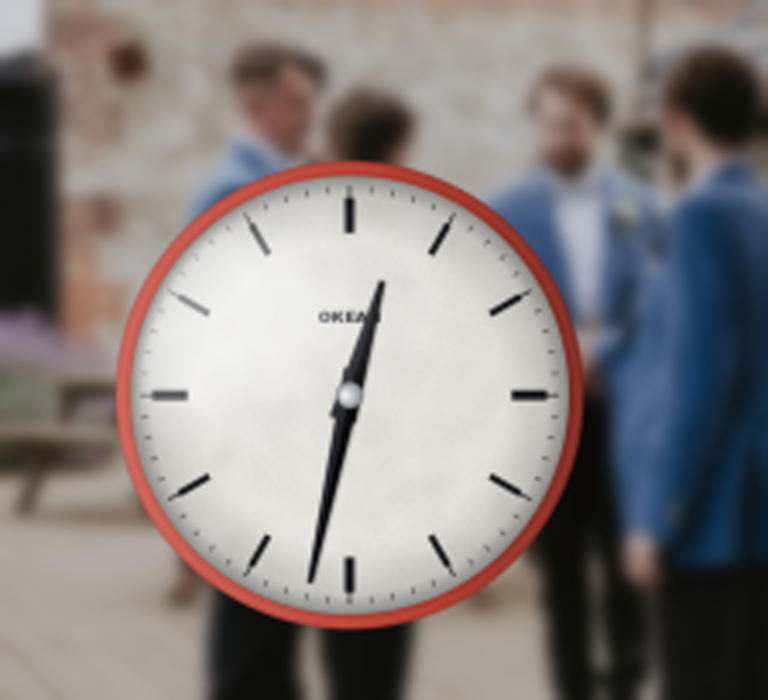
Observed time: 12h32
